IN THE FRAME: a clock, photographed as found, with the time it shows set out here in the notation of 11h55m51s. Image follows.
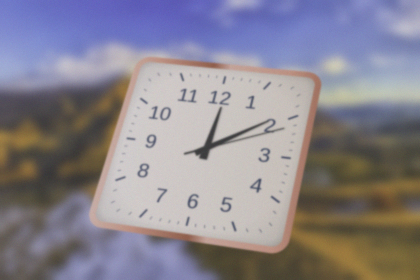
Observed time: 12h09m11s
